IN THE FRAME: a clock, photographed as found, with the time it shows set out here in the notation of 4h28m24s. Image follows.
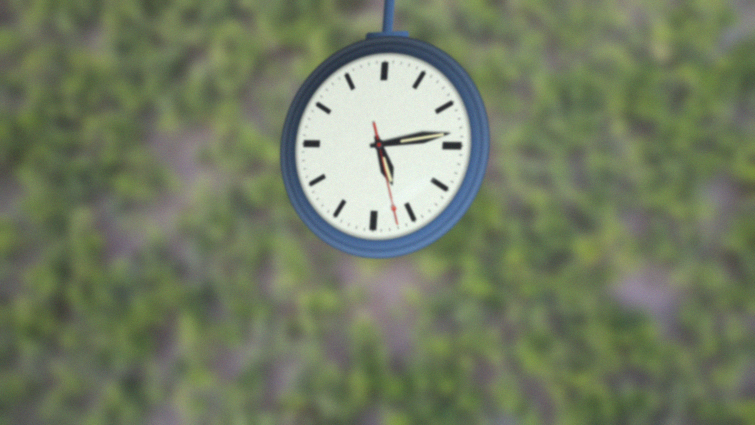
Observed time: 5h13m27s
